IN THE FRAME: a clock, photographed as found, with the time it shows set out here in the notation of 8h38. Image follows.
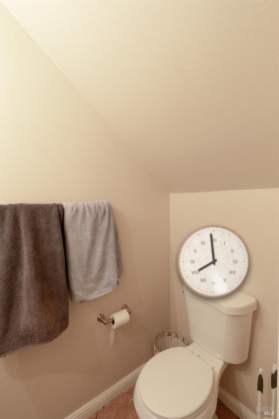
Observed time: 7h59
